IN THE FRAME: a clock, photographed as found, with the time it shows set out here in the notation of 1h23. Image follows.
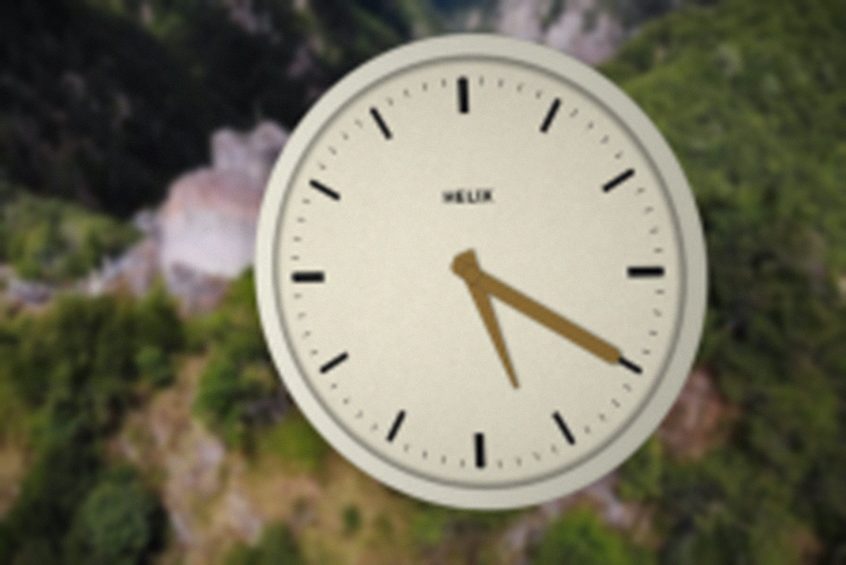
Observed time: 5h20
